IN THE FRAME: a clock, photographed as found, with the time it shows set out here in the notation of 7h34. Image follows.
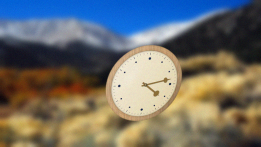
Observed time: 4h13
